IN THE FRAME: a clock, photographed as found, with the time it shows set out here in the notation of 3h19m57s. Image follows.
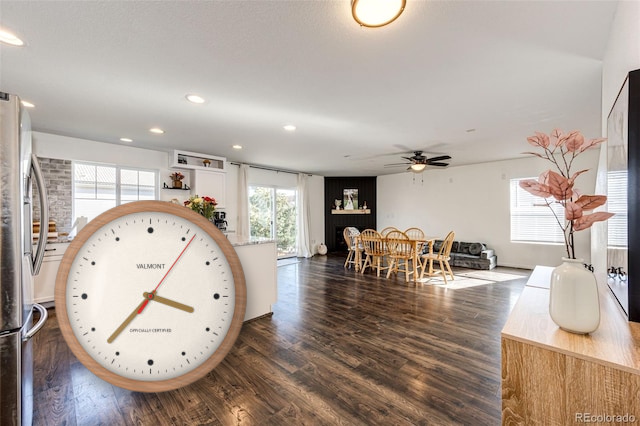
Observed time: 3h37m06s
